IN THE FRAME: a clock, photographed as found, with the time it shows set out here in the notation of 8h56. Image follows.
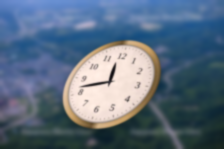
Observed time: 11h42
